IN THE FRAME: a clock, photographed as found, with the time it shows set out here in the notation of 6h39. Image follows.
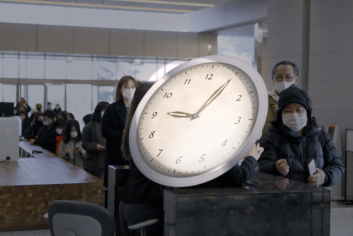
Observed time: 9h05
